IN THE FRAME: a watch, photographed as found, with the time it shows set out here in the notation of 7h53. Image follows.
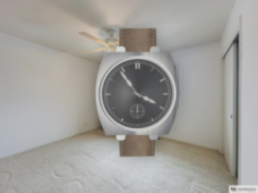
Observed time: 3h54
